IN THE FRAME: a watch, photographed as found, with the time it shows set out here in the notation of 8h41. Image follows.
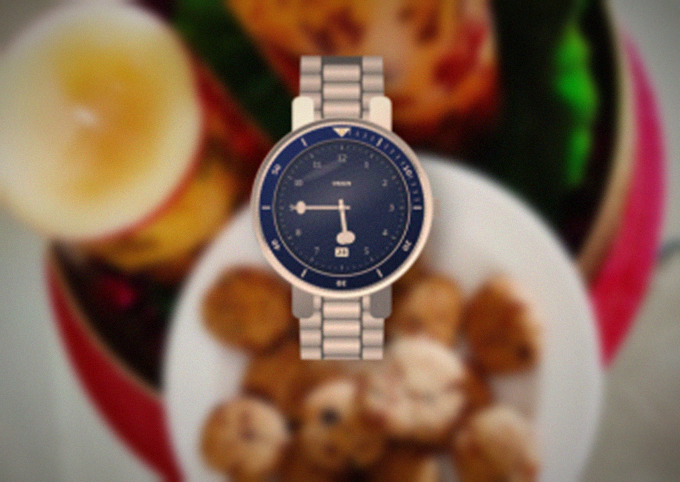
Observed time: 5h45
